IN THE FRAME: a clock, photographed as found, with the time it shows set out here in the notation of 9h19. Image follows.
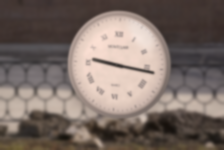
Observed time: 9h16
